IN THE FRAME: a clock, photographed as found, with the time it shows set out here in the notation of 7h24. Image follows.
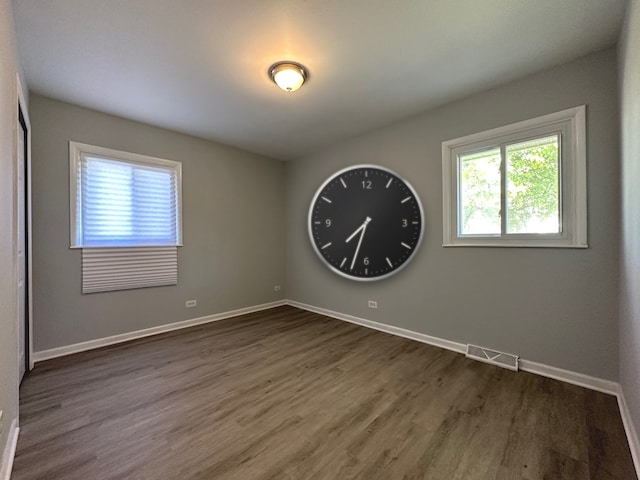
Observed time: 7h33
